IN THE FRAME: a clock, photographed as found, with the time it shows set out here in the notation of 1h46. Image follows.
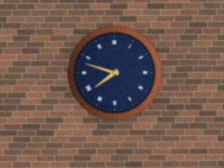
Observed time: 7h48
